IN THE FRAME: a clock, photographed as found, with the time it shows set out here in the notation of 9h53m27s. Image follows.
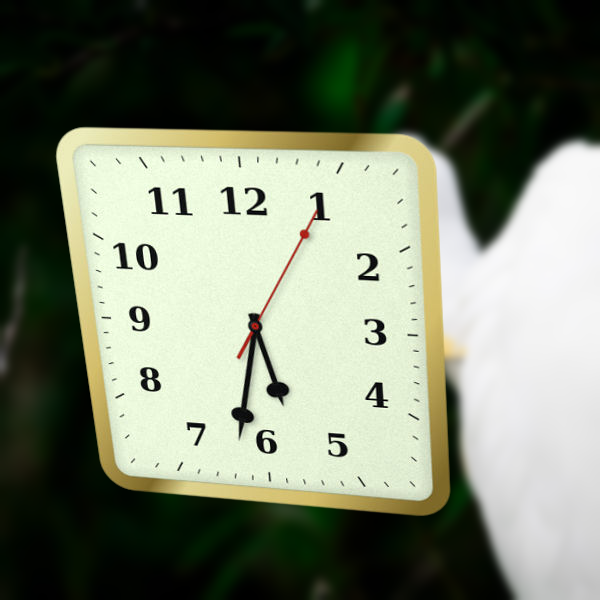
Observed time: 5h32m05s
